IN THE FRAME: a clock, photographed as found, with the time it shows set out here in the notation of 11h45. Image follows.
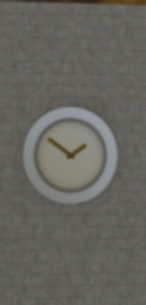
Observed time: 1h51
